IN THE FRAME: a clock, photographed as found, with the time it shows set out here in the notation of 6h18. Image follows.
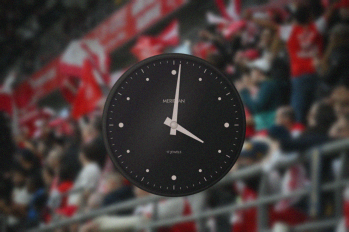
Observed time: 4h01
